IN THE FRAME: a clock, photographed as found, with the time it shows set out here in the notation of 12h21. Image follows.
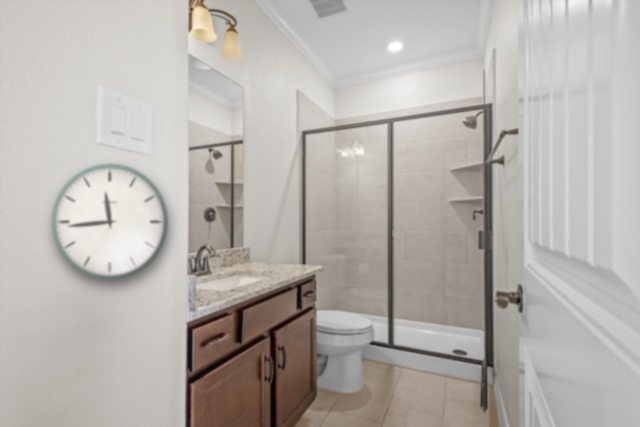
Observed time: 11h44
